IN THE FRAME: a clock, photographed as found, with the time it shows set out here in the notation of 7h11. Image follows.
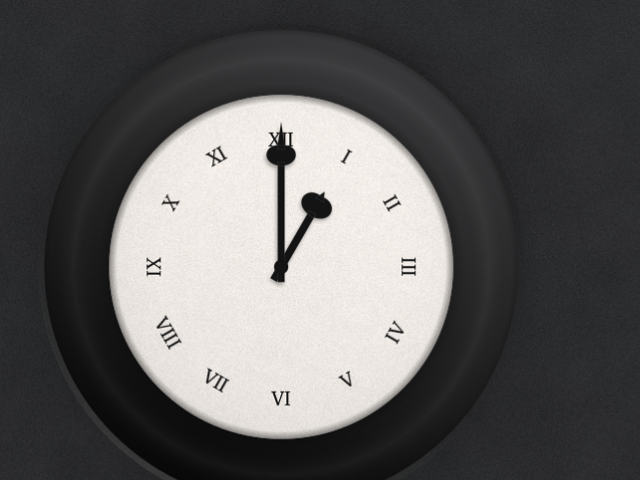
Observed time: 1h00
